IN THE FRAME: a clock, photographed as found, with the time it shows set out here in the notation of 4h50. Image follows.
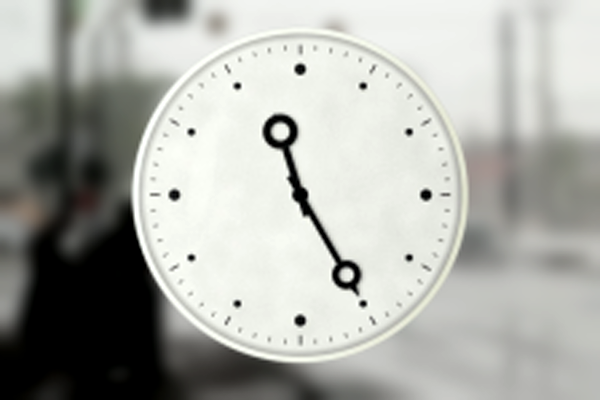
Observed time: 11h25
